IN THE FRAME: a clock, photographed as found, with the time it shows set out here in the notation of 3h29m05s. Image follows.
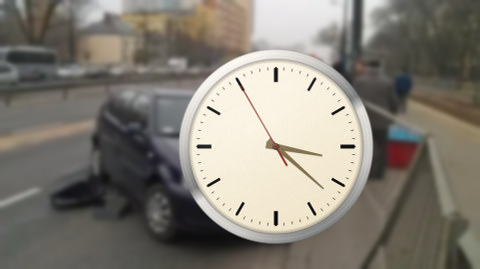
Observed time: 3h21m55s
